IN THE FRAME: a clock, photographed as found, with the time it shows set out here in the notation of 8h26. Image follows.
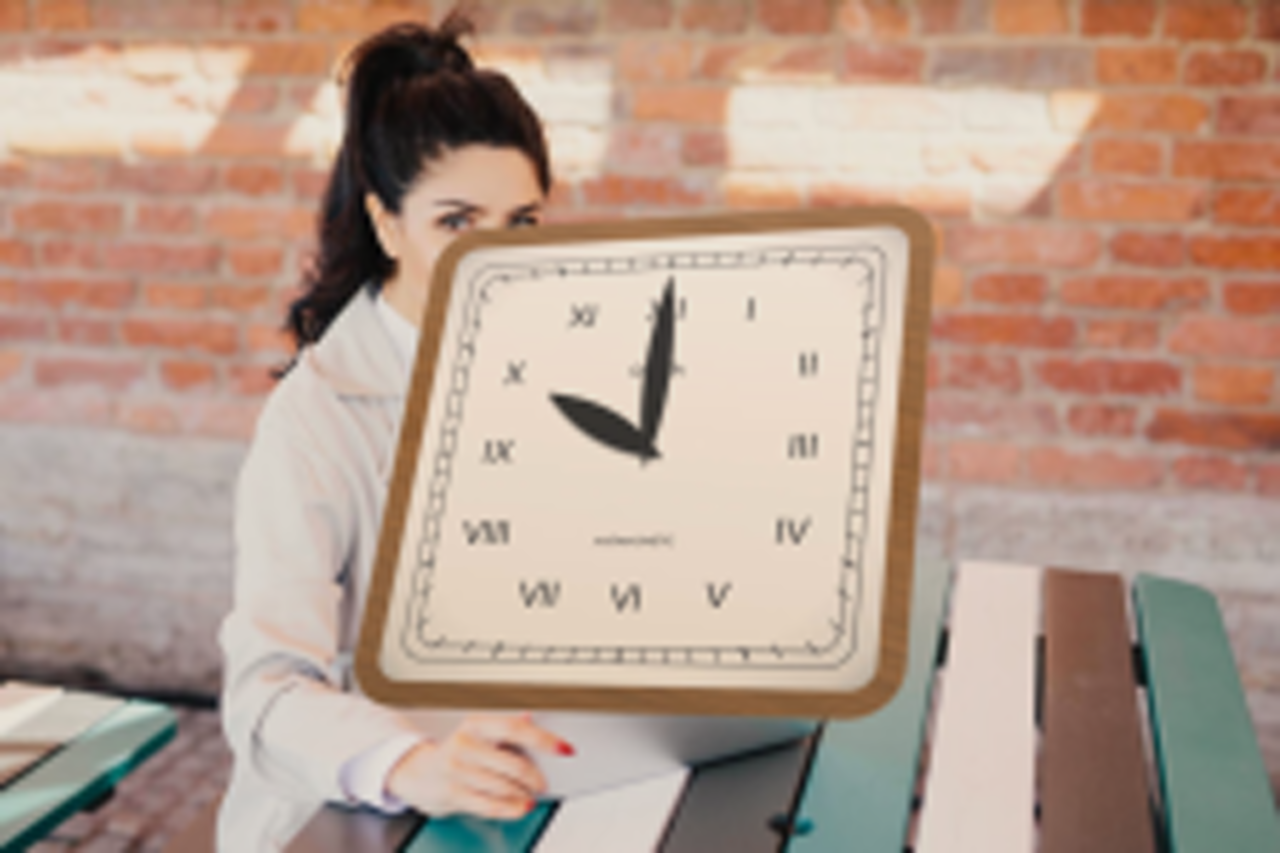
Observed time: 10h00
